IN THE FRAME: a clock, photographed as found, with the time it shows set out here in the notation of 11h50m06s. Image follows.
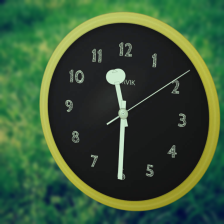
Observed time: 11h30m09s
